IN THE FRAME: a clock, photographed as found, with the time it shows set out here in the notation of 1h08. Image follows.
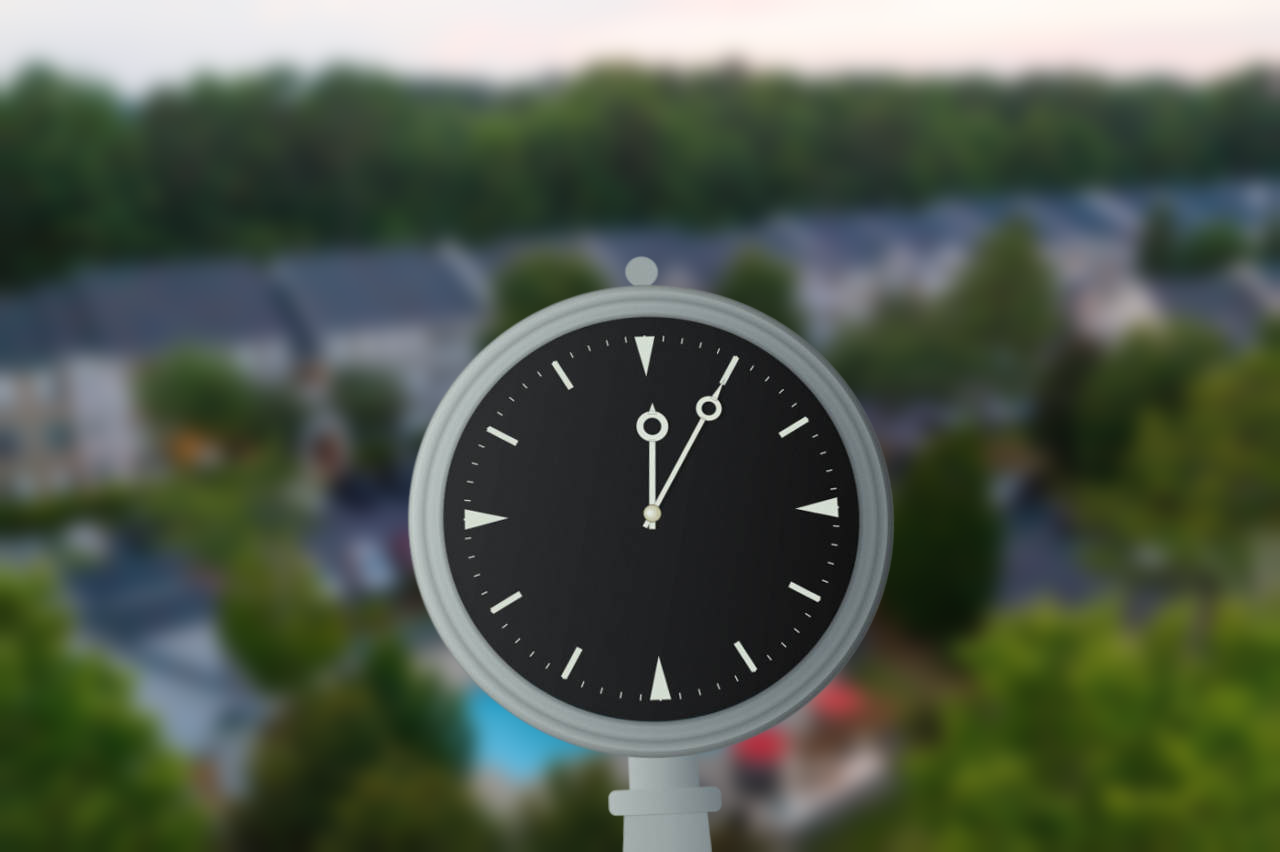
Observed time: 12h05
